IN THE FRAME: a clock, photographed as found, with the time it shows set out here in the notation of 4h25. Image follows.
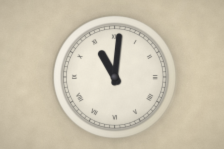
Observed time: 11h01
